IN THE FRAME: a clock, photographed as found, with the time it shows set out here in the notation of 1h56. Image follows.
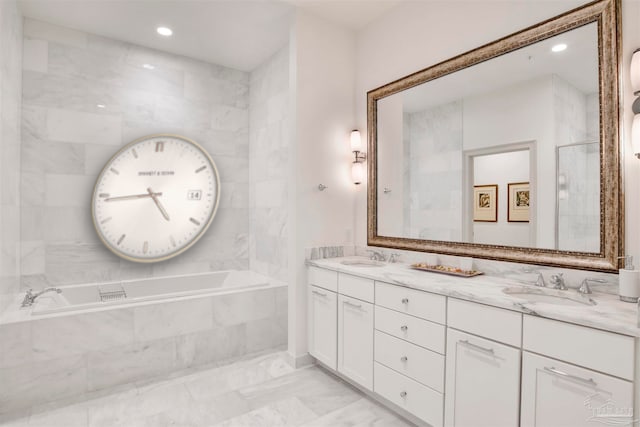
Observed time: 4h44
